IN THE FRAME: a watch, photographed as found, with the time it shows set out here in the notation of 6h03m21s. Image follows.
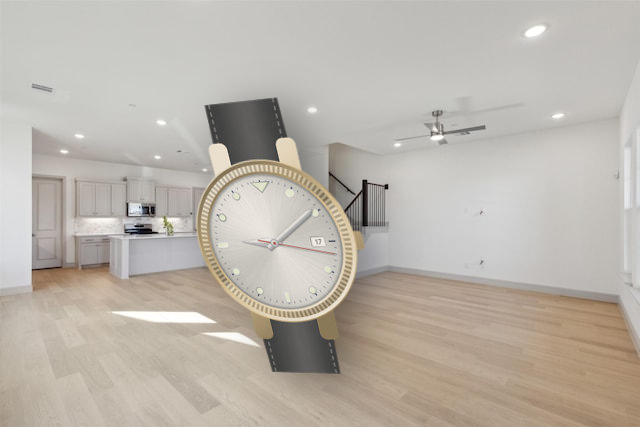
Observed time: 9h09m17s
